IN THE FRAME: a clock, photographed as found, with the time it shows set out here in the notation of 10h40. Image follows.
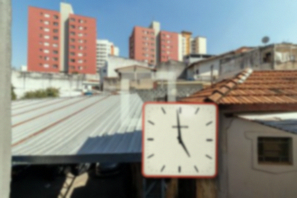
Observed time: 4h59
